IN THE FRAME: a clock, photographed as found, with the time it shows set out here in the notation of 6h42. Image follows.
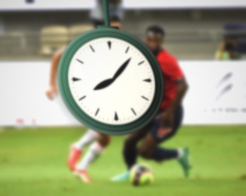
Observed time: 8h07
